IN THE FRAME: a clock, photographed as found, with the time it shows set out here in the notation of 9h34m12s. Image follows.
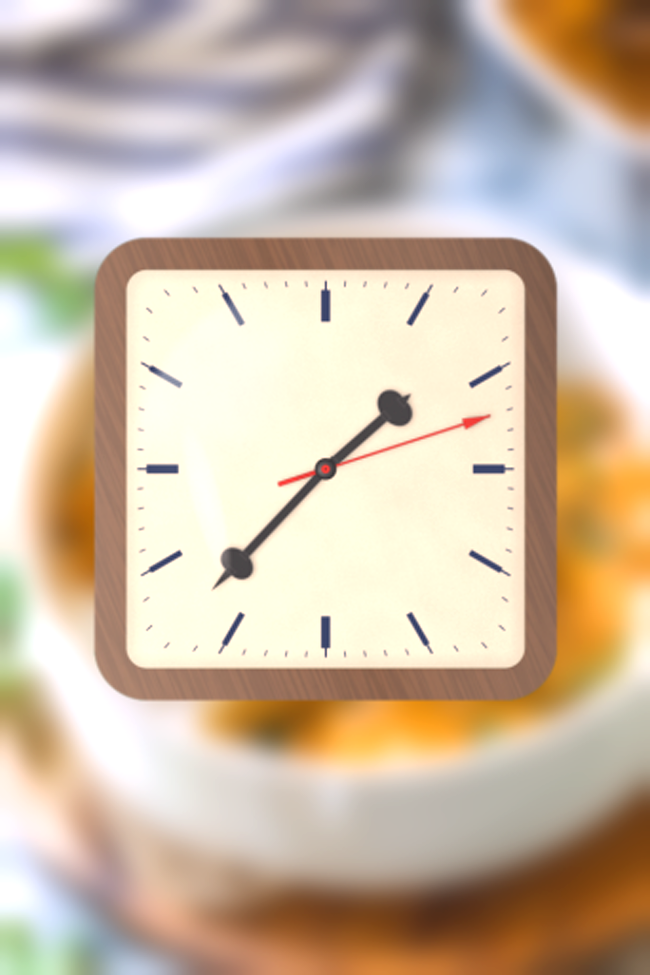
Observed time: 1h37m12s
